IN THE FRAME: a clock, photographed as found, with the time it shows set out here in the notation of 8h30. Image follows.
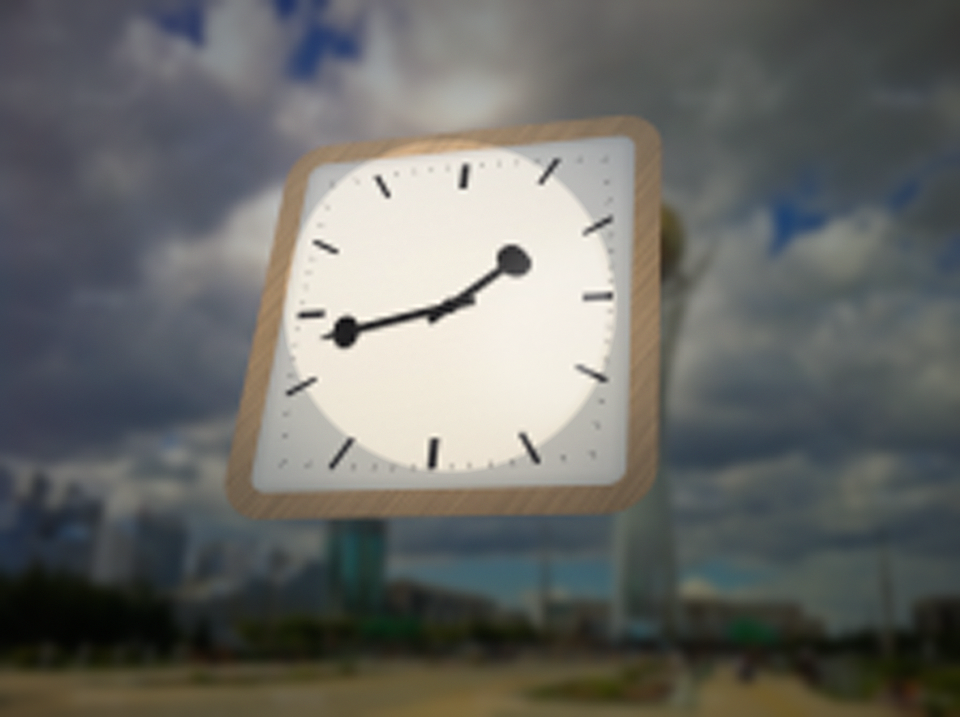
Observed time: 1h43
